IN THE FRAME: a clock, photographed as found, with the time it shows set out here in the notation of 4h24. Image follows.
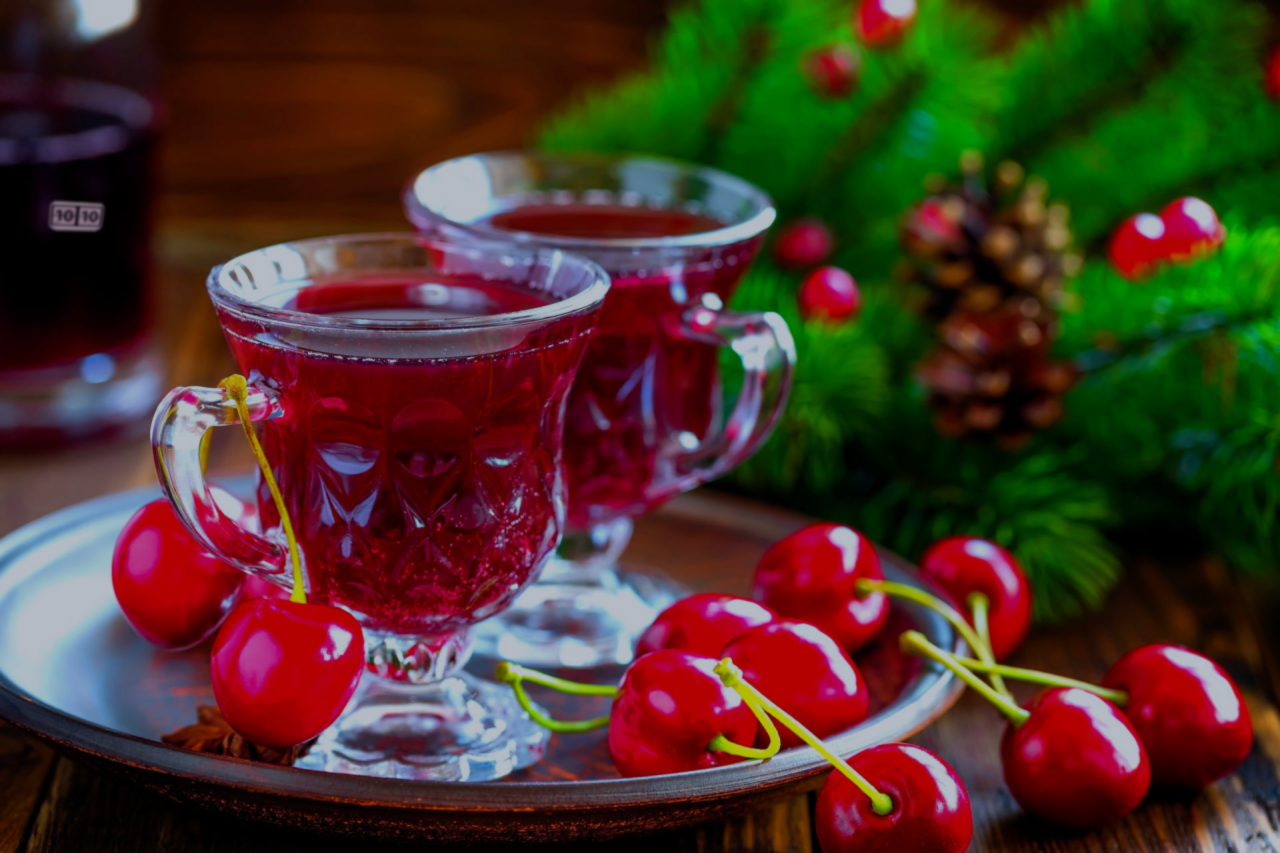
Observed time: 10h10
